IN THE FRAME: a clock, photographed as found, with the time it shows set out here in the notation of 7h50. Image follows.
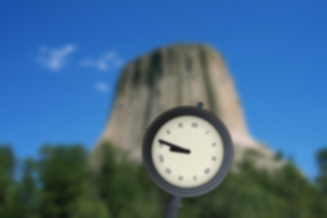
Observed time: 8h46
